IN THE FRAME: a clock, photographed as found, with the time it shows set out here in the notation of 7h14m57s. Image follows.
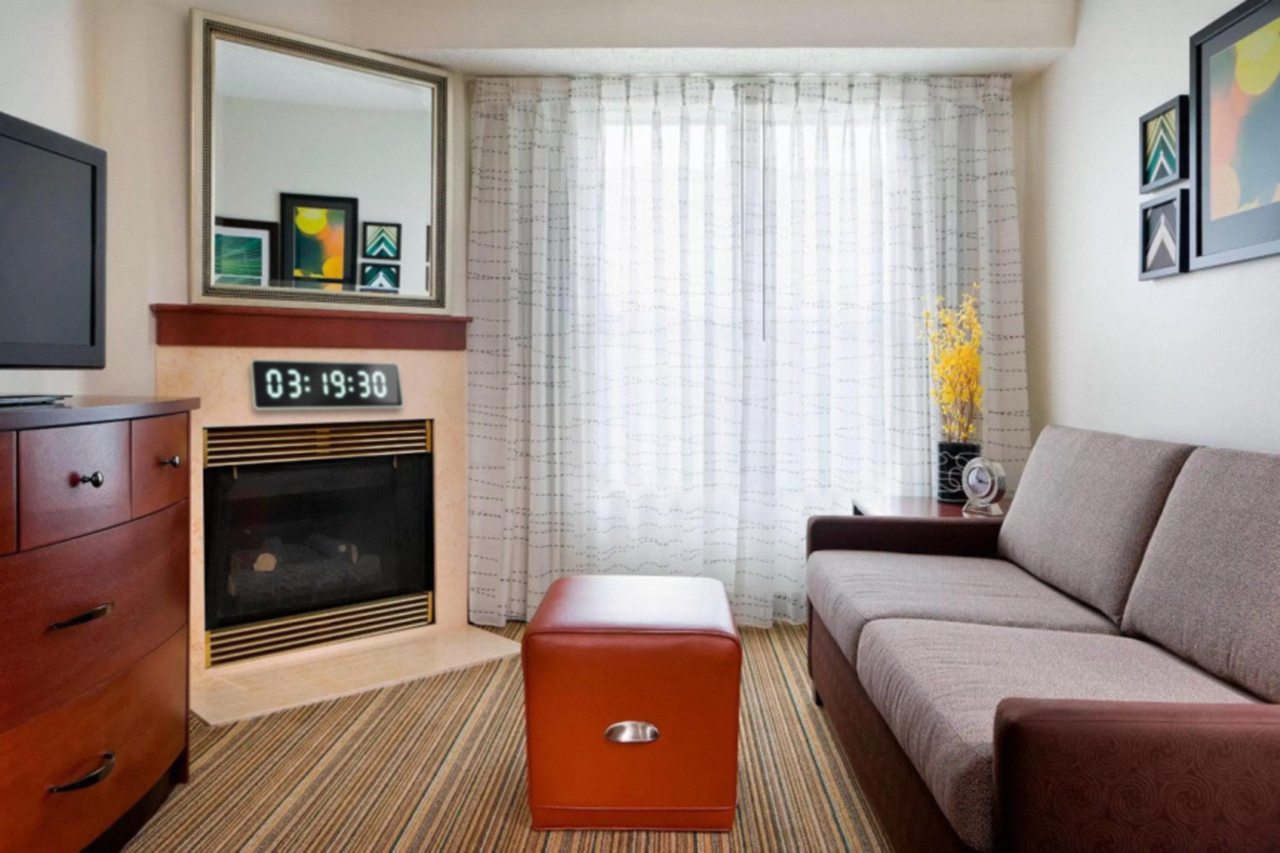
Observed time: 3h19m30s
